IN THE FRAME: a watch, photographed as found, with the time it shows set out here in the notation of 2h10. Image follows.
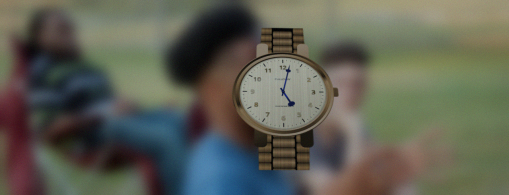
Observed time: 5h02
